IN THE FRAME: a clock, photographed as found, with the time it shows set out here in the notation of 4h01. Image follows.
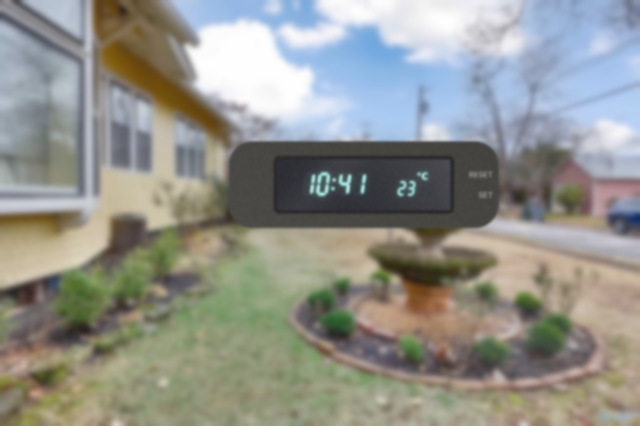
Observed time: 10h41
